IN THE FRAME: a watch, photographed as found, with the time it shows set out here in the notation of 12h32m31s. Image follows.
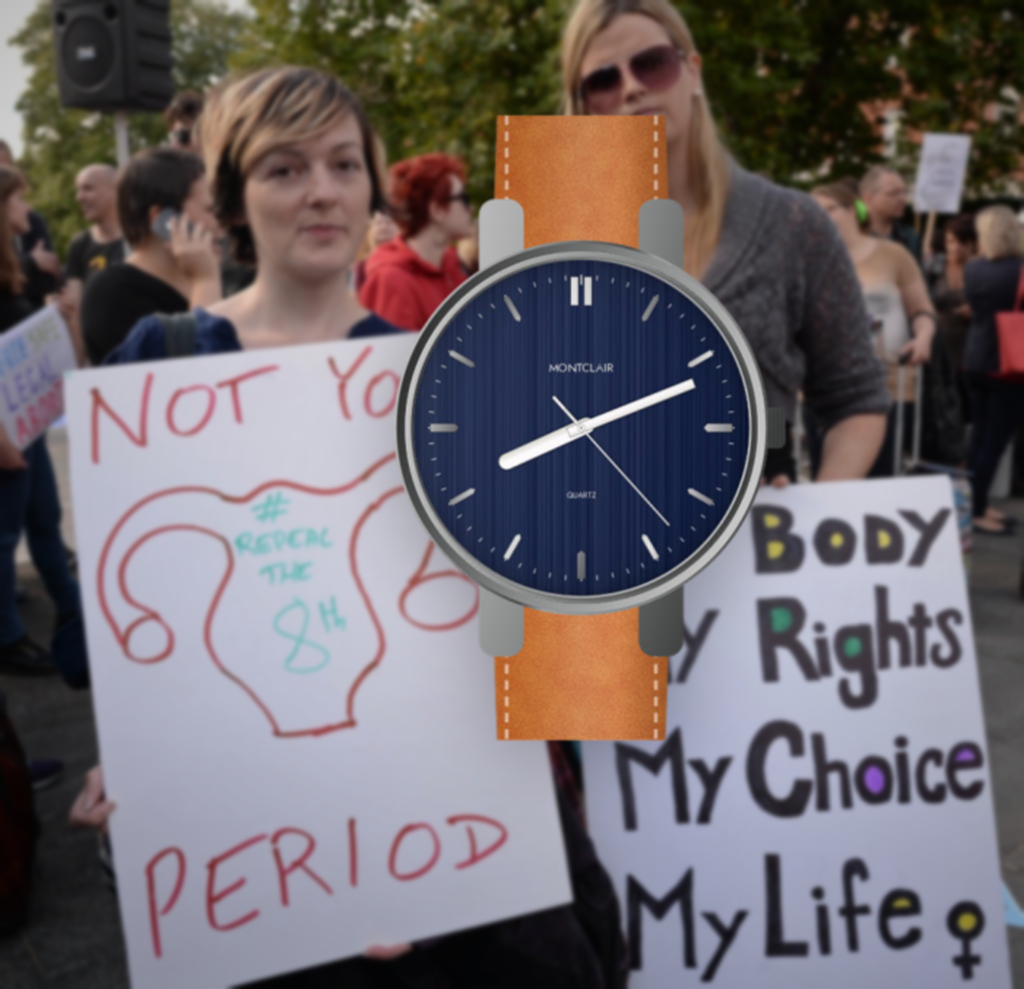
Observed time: 8h11m23s
